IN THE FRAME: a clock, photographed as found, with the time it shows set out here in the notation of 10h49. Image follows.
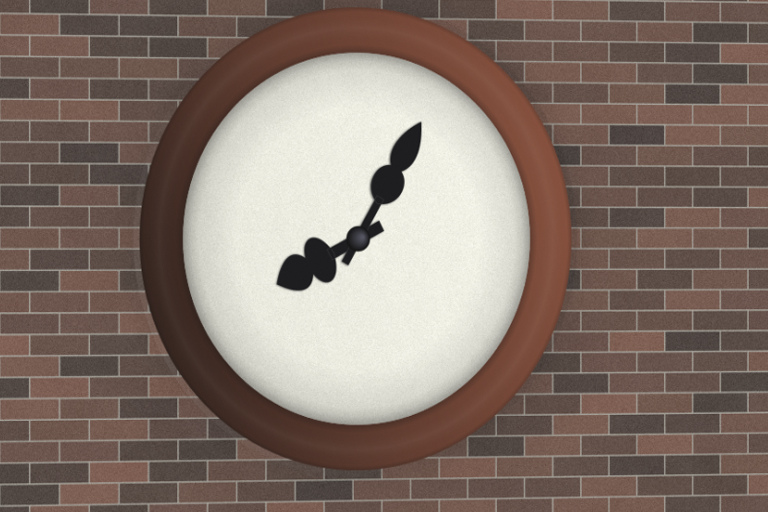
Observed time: 8h05
